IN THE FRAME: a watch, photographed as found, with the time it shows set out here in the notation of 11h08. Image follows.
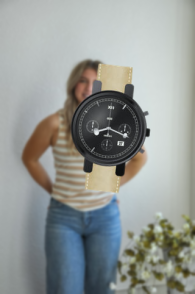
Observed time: 8h18
